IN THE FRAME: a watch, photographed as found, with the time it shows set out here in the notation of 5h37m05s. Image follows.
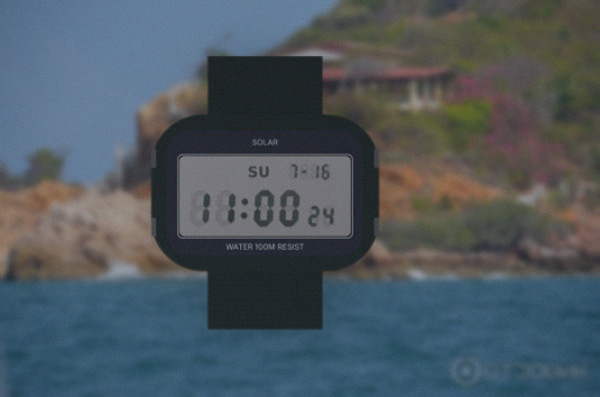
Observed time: 11h00m24s
